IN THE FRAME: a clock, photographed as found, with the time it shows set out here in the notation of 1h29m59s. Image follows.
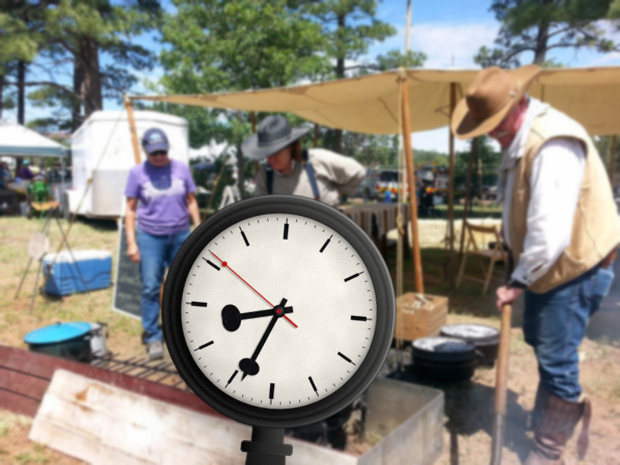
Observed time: 8h33m51s
